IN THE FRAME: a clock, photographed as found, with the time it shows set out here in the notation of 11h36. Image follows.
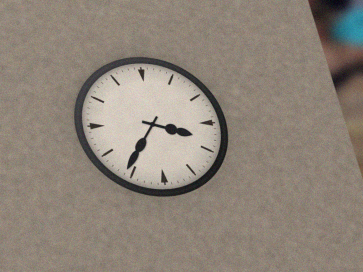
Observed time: 3h36
